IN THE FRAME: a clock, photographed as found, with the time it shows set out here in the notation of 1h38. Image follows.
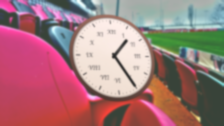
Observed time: 1h25
